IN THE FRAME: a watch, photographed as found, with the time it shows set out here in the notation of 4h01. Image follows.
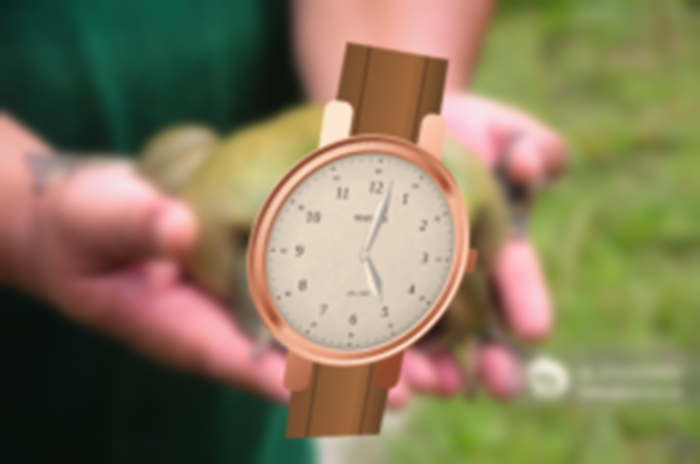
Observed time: 5h02
